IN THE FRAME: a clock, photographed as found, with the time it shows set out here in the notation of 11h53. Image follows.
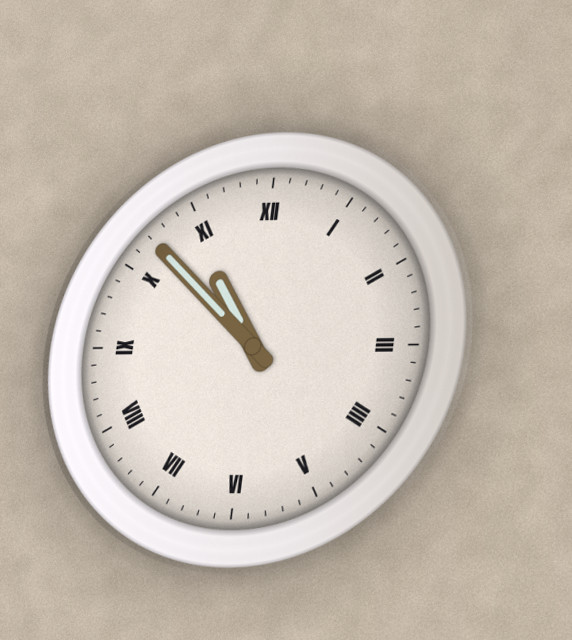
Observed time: 10h52
